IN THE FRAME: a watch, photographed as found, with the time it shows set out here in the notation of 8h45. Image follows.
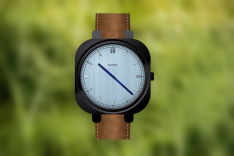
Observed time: 10h22
